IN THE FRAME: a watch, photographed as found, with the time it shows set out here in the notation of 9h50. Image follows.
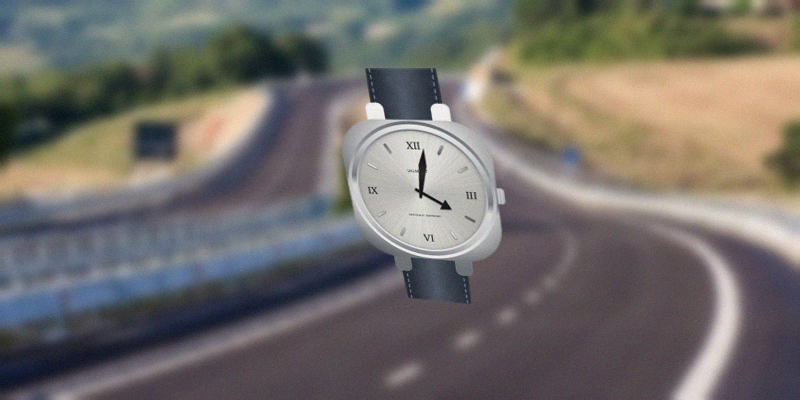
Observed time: 4h02
